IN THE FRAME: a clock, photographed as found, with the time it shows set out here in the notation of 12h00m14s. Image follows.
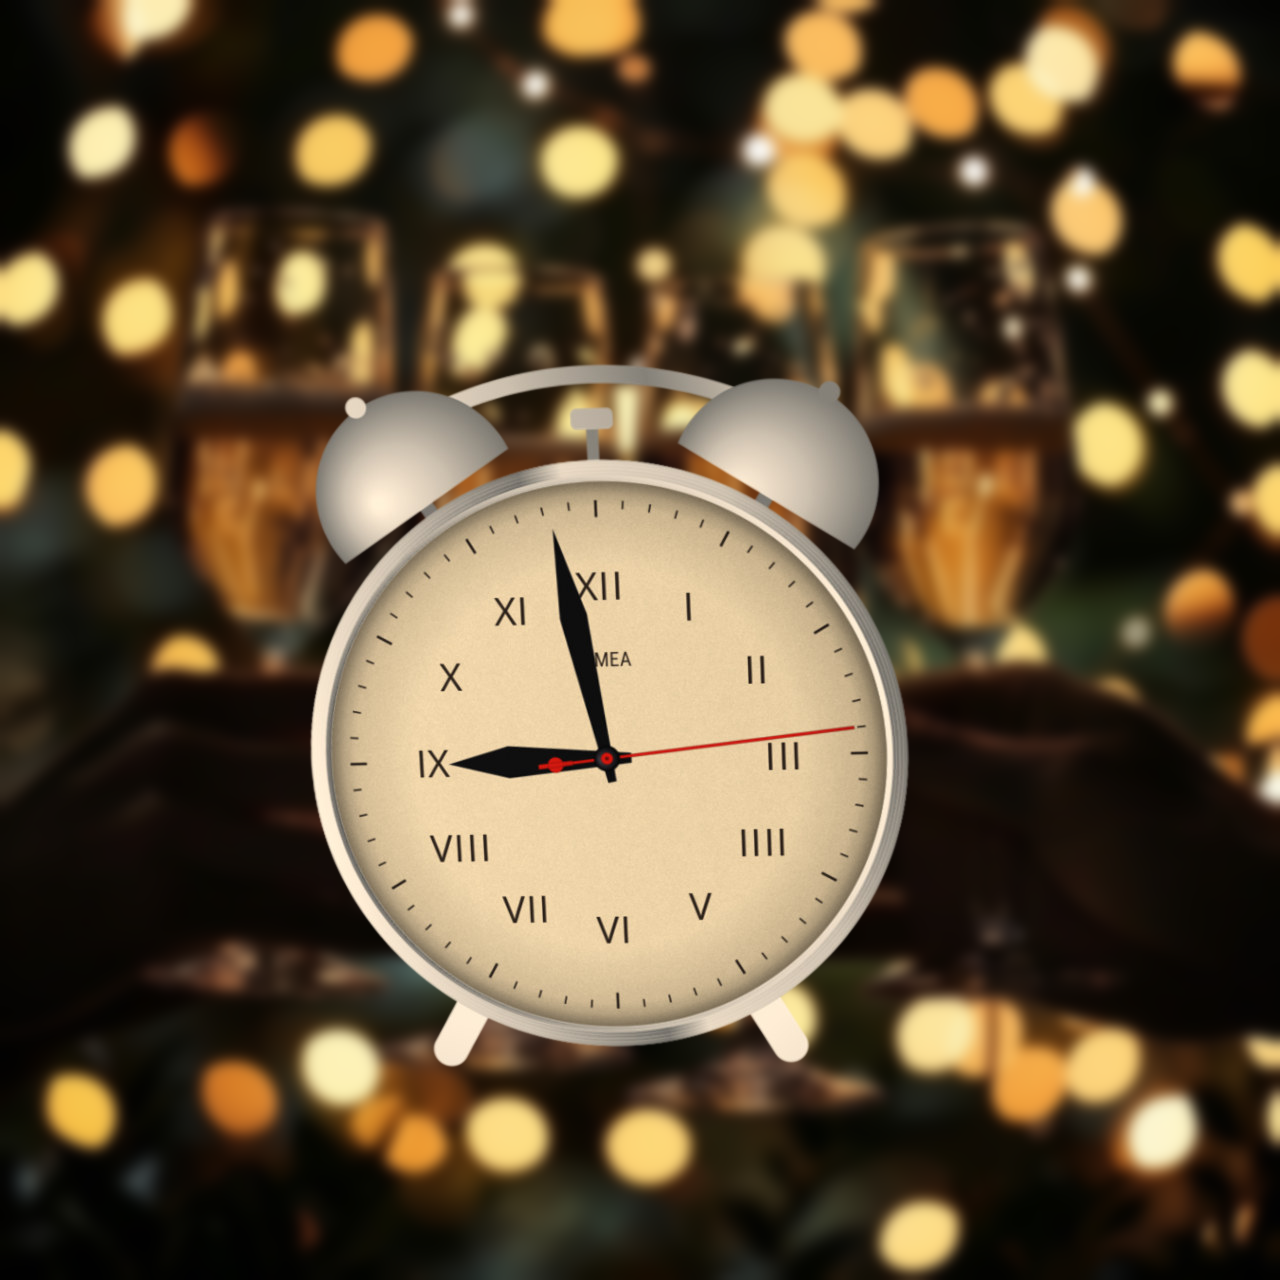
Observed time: 8h58m14s
